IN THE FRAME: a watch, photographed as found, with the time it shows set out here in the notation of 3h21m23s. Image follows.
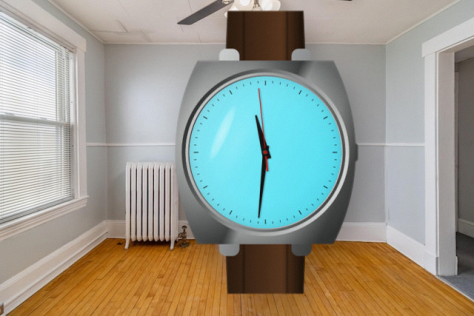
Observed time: 11h30m59s
